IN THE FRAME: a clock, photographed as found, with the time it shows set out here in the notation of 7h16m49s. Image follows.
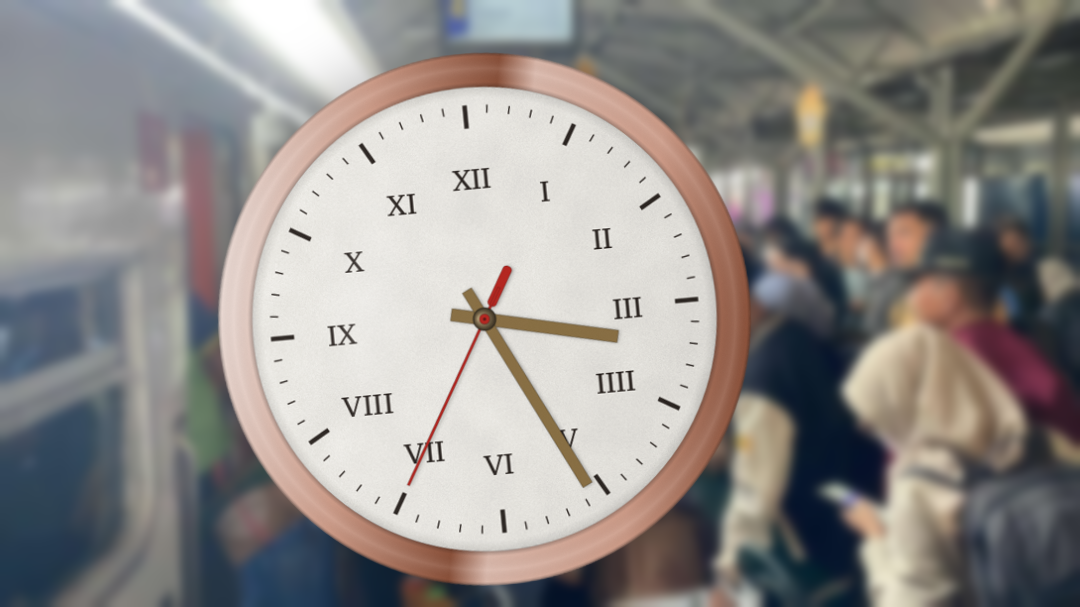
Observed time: 3h25m35s
